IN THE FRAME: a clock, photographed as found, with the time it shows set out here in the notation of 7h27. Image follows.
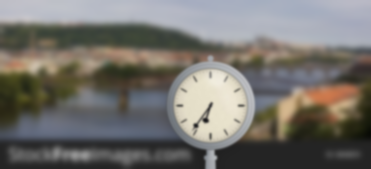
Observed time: 6h36
